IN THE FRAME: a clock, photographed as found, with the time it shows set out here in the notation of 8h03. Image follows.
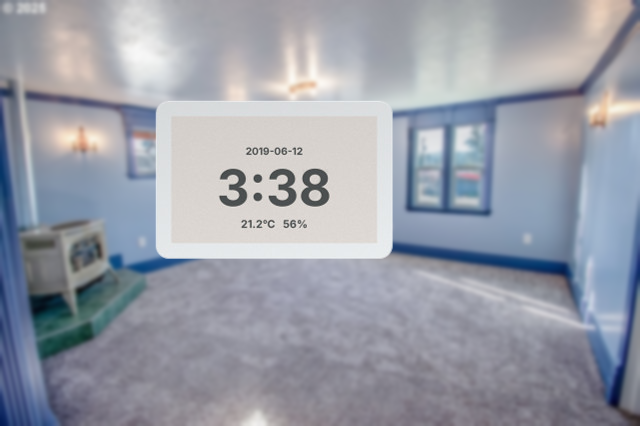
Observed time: 3h38
